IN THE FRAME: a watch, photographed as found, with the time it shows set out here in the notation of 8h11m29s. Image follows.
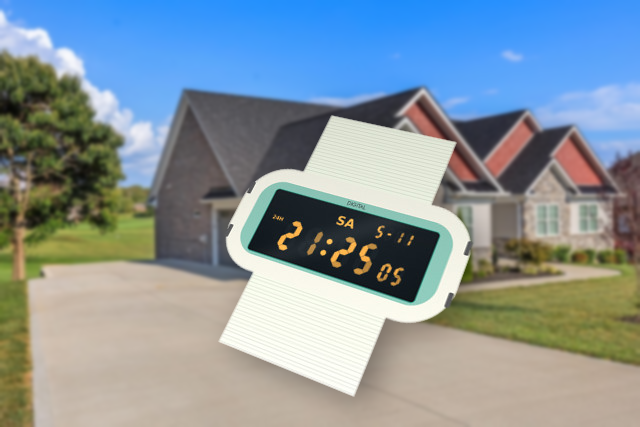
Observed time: 21h25m05s
